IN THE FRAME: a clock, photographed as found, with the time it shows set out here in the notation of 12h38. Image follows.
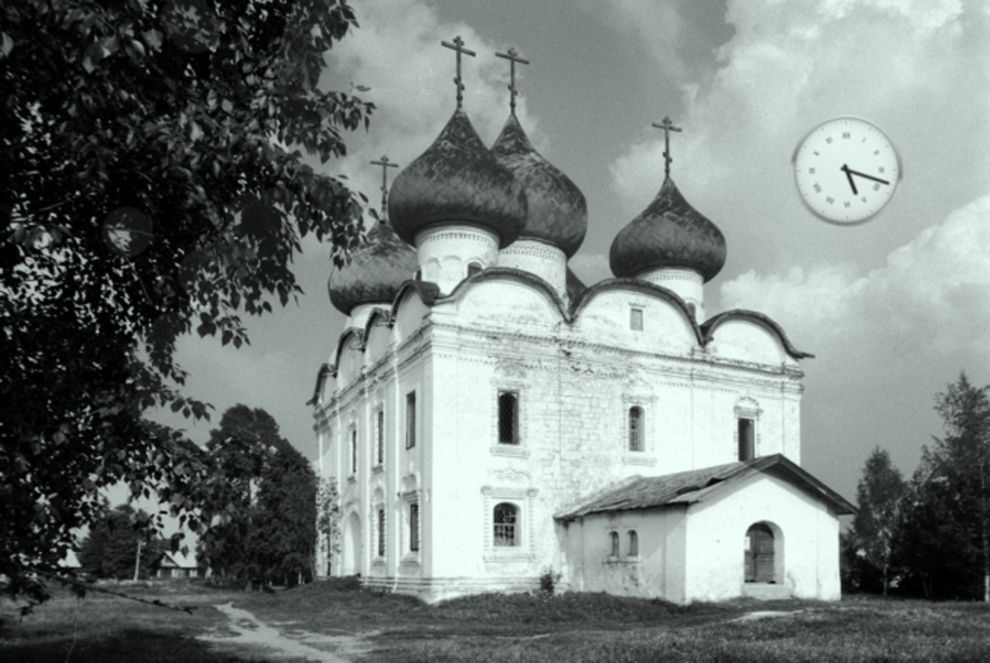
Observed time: 5h18
